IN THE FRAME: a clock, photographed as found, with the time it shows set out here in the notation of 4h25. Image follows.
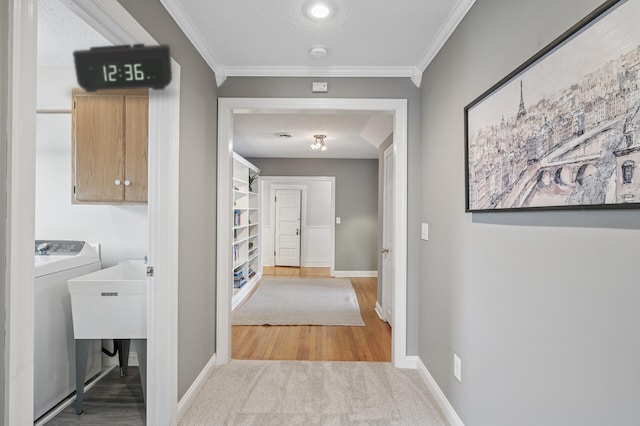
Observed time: 12h36
